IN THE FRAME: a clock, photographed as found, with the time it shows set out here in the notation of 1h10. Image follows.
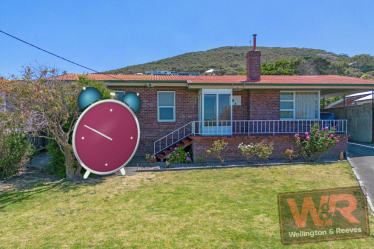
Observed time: 9h49
